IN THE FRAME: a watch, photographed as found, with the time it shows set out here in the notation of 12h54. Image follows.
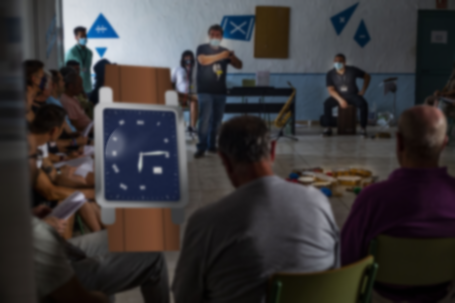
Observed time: 6h14
